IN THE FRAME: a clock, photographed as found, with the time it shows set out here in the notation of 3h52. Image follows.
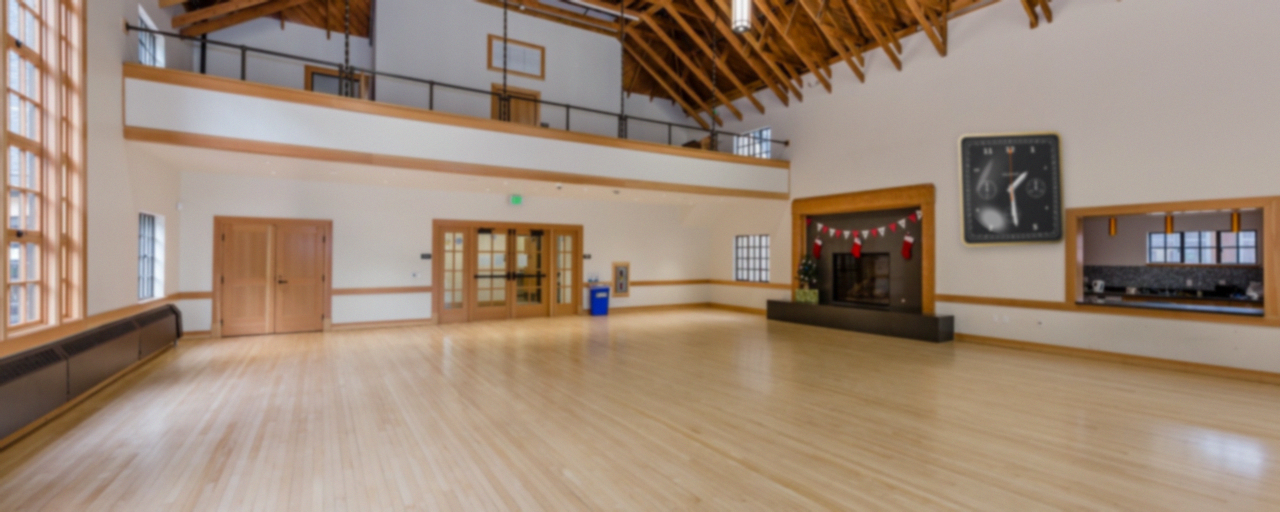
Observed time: 1h29
